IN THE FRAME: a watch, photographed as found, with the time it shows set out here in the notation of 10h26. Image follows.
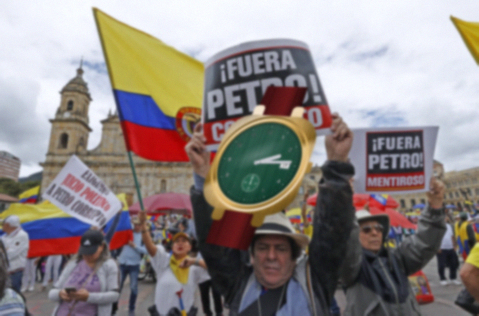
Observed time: 2h14
